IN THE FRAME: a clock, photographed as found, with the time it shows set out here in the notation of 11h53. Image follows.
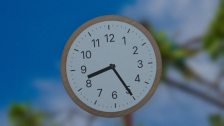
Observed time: 8h25
